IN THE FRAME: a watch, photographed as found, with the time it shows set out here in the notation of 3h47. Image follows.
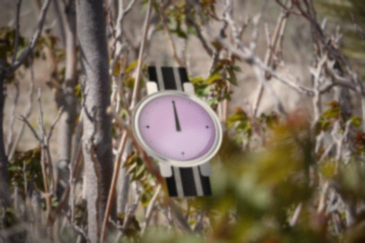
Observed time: 12h00
